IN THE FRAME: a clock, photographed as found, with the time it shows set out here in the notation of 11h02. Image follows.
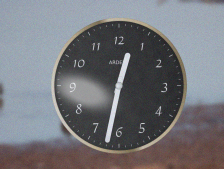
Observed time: 12h32
